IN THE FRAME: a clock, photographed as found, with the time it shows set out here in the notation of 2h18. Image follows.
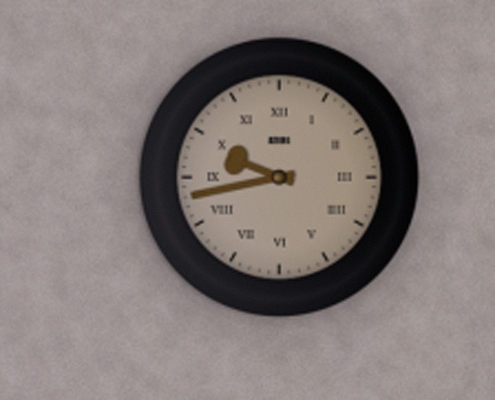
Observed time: 9h43
